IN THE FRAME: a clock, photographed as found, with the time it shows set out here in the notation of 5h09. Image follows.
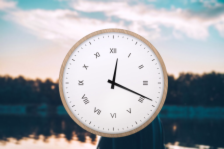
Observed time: 12h19
